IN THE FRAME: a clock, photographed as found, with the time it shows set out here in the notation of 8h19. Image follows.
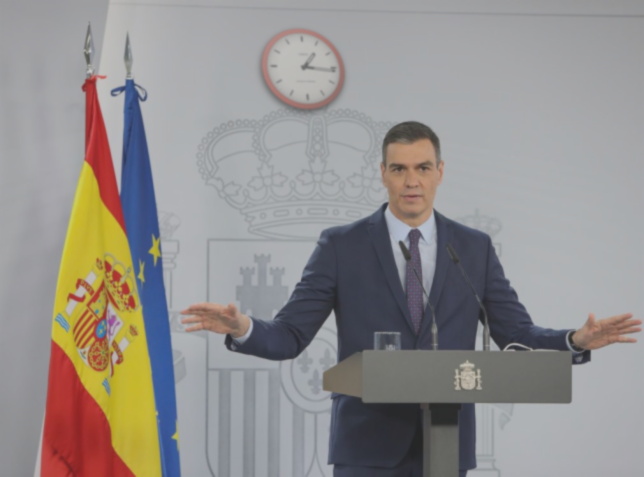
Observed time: 1h16
